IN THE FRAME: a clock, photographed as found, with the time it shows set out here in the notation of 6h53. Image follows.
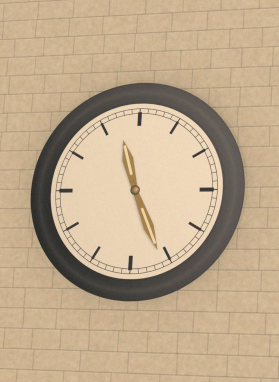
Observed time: 11h26
